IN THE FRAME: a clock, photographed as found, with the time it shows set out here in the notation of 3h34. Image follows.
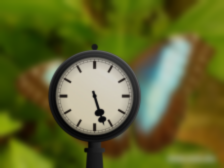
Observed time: 5h27
